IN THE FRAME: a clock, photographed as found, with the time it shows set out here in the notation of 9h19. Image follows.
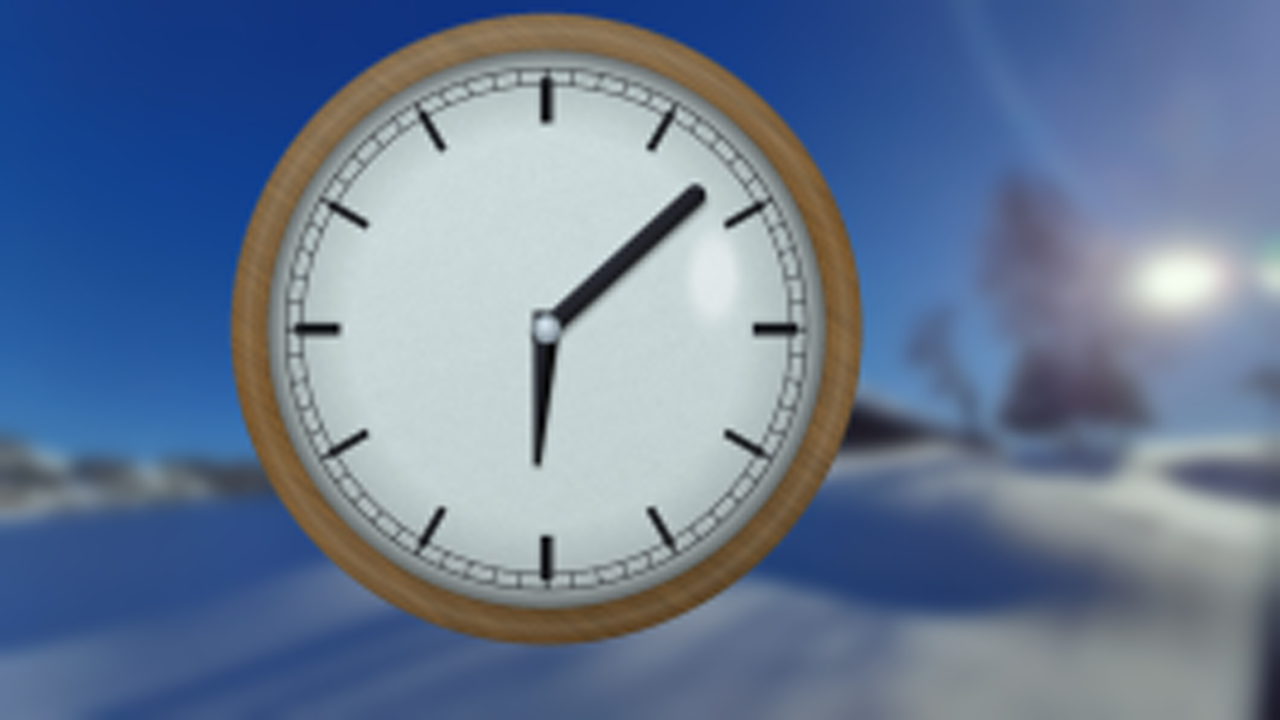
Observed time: 6h08
